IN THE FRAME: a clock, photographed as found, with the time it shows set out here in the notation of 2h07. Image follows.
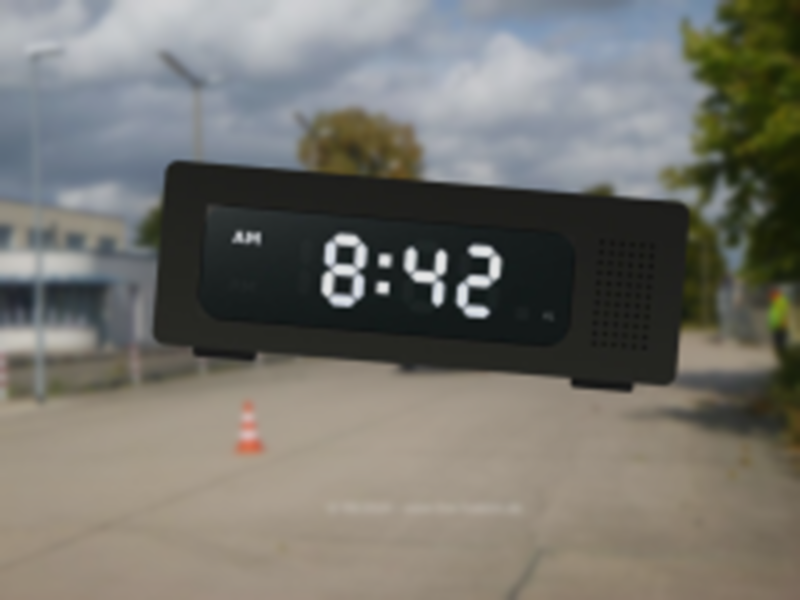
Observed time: 8h42
